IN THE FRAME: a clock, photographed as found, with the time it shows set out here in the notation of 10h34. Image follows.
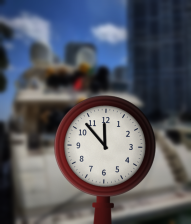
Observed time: 11h53
